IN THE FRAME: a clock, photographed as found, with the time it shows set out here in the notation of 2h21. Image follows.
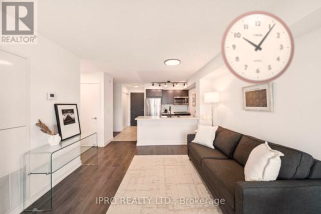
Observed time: 10h06
